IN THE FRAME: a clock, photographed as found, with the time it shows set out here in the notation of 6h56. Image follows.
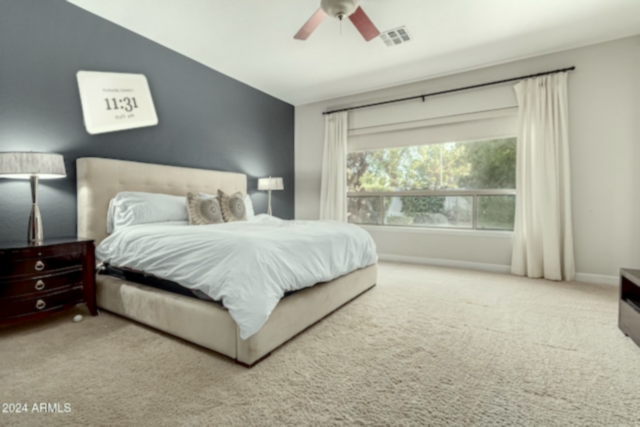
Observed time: 11h31
